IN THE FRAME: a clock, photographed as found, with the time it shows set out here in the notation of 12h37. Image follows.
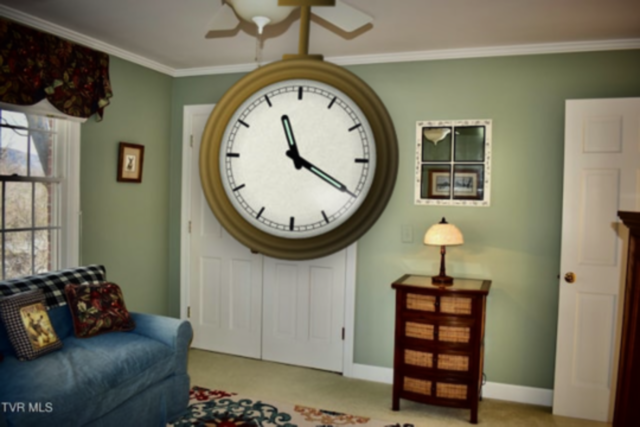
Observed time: 11h20
